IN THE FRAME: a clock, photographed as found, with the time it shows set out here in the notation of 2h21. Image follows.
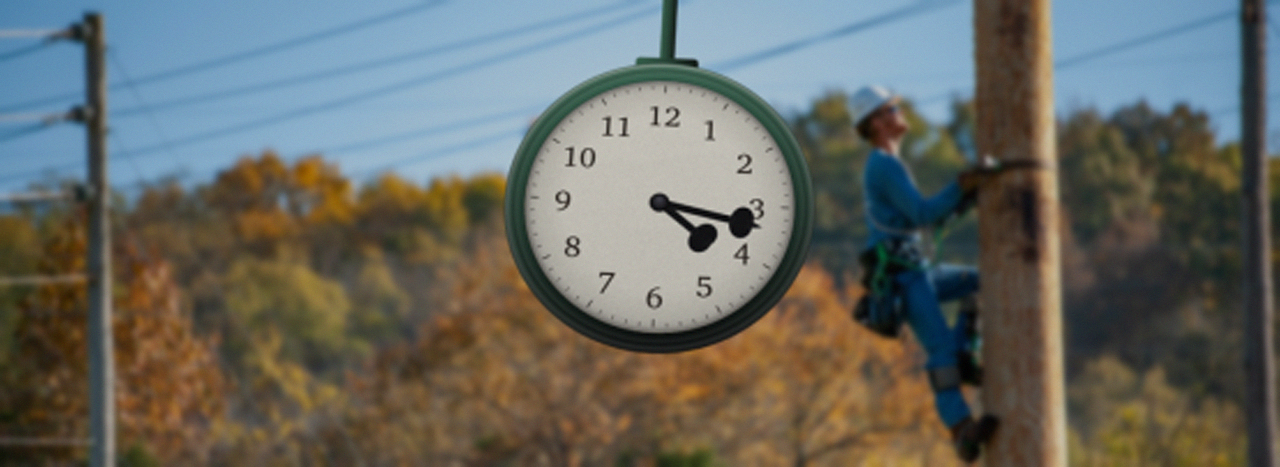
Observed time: 4h17
